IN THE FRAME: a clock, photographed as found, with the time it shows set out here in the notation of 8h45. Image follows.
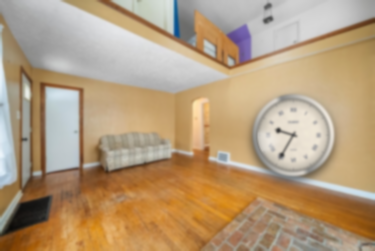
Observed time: 9h35
